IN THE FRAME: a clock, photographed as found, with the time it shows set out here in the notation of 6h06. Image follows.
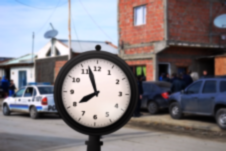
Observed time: 7h57
